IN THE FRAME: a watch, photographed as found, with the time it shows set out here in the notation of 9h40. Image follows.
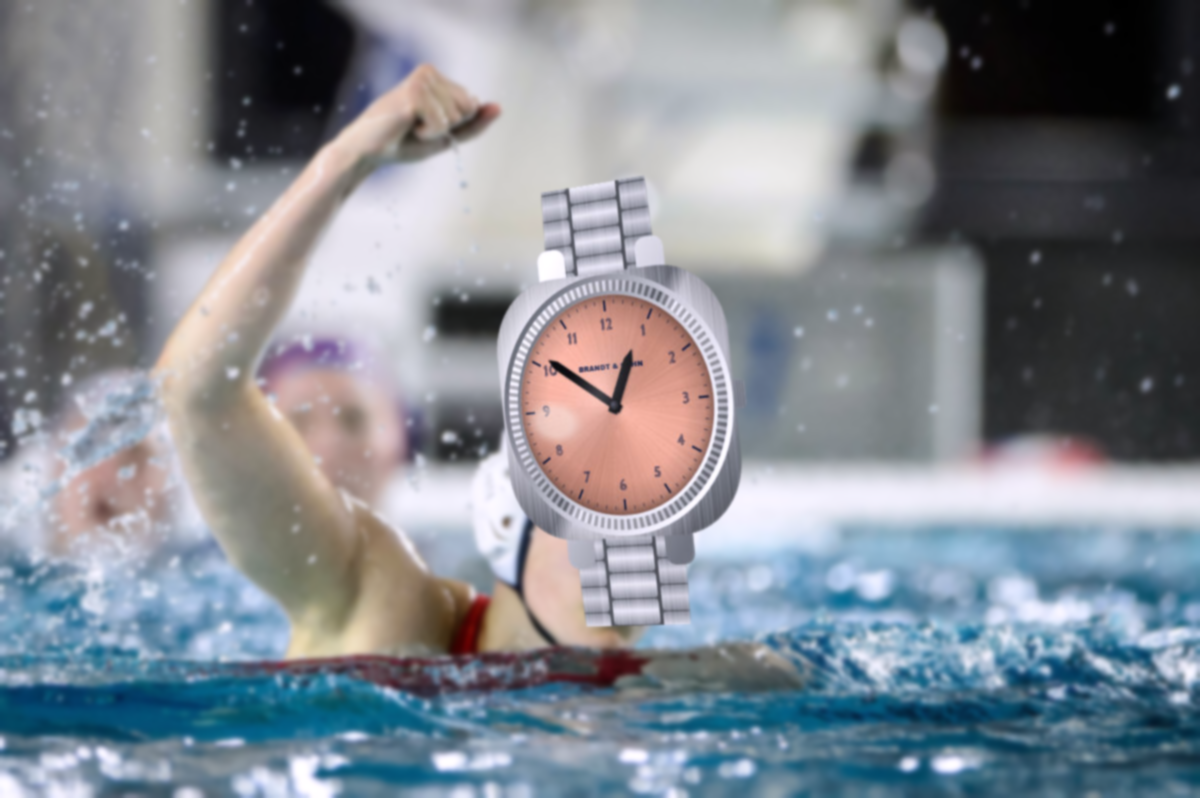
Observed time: 12h51
